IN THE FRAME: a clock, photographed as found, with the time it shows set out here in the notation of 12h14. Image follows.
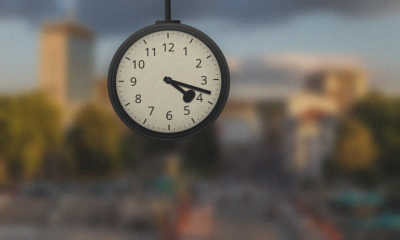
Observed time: 4h18
